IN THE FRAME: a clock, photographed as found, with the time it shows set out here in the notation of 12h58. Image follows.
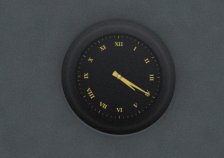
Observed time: 4h20
